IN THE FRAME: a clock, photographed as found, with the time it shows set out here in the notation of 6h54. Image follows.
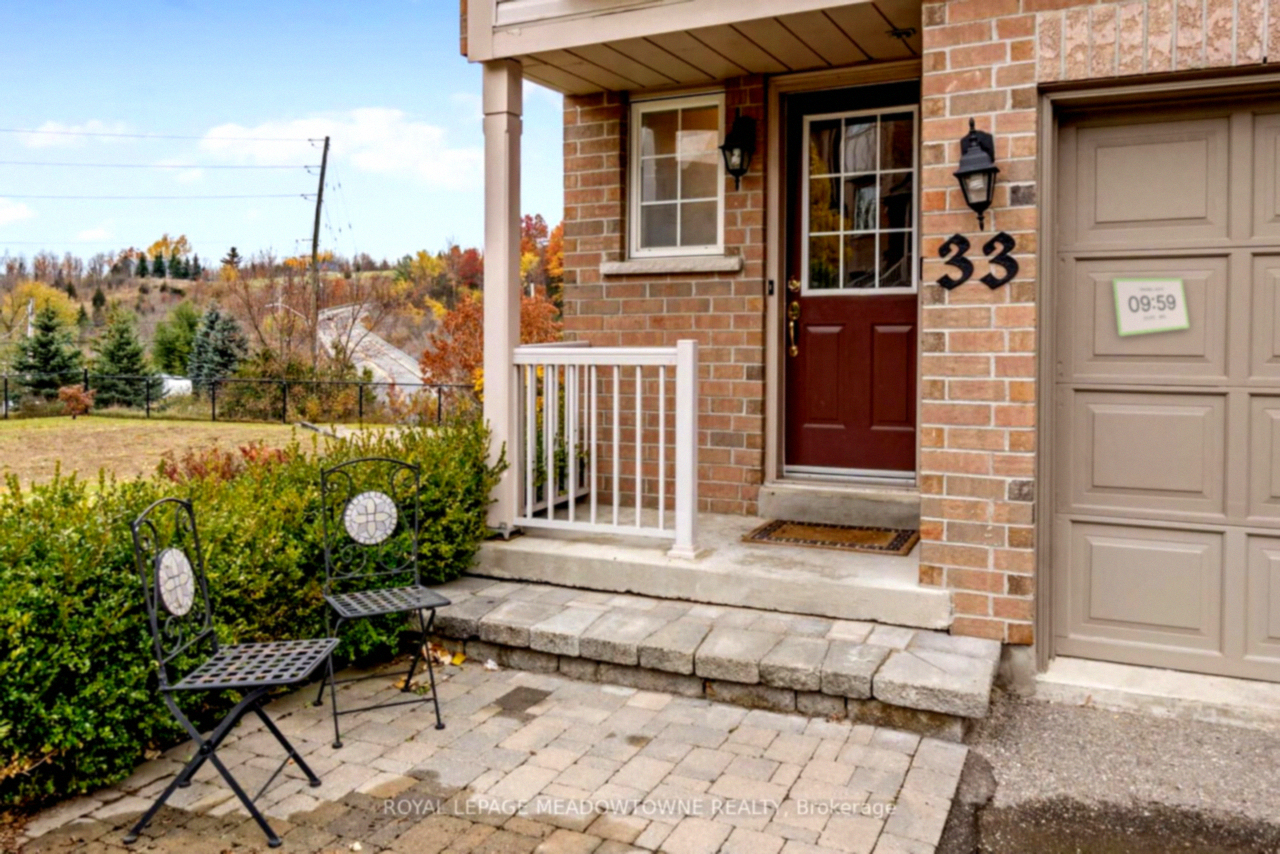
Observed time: 9h59
